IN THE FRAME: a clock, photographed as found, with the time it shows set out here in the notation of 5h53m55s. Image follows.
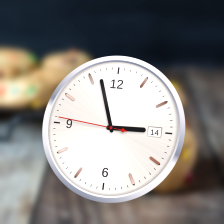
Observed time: 2h56m46s
